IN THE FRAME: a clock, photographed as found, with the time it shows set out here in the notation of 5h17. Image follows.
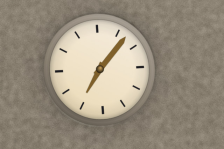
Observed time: 7h07
